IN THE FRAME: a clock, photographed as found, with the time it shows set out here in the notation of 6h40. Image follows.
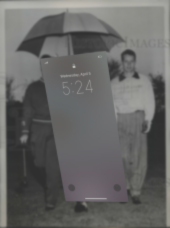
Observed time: 5h24
